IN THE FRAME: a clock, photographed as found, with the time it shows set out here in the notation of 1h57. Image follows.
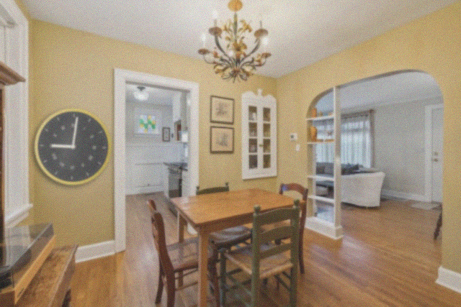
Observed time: 9h01
